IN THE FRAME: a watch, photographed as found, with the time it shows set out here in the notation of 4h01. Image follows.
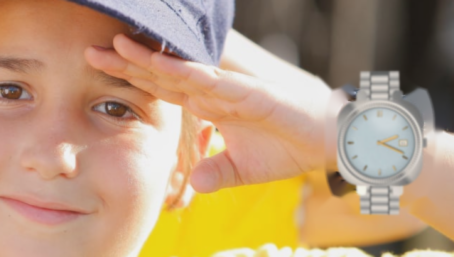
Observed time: 2h19
